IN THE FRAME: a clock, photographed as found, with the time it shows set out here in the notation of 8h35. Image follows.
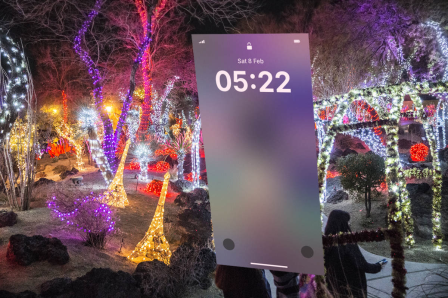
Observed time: 5h22
